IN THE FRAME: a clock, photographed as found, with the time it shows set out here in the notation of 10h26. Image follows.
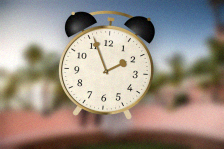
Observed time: 1h56
